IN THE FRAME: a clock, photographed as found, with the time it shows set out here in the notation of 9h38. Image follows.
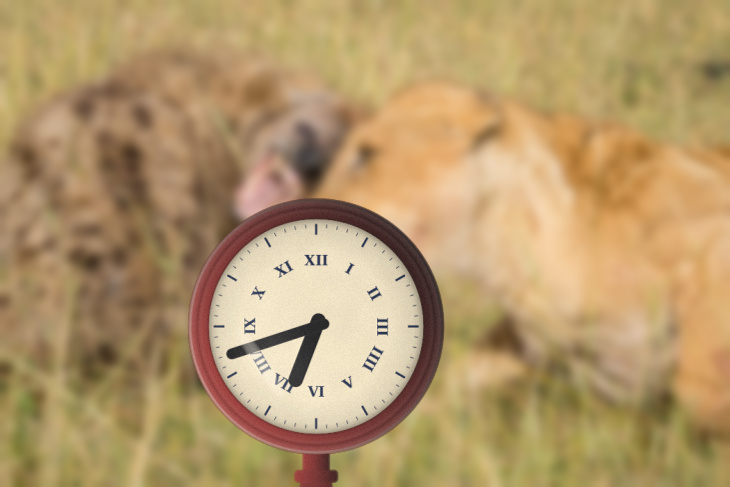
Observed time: 6h42
